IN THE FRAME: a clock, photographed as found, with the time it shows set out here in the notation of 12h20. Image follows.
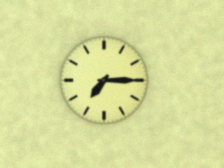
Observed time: 7h15
